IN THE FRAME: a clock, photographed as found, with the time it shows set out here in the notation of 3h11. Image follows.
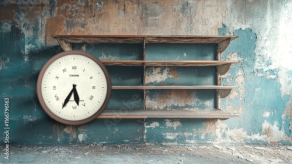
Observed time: 5h35
